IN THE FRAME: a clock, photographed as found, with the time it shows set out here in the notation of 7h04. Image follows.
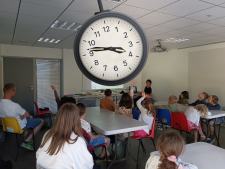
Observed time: 3h47
